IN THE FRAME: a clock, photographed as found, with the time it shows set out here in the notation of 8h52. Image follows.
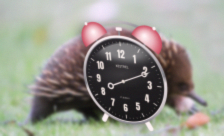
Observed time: 8h11
